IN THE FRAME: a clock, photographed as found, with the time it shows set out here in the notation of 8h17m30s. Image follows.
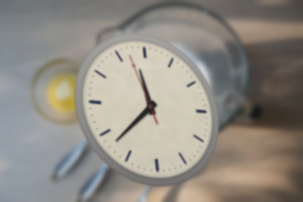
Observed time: 11h37m57s
